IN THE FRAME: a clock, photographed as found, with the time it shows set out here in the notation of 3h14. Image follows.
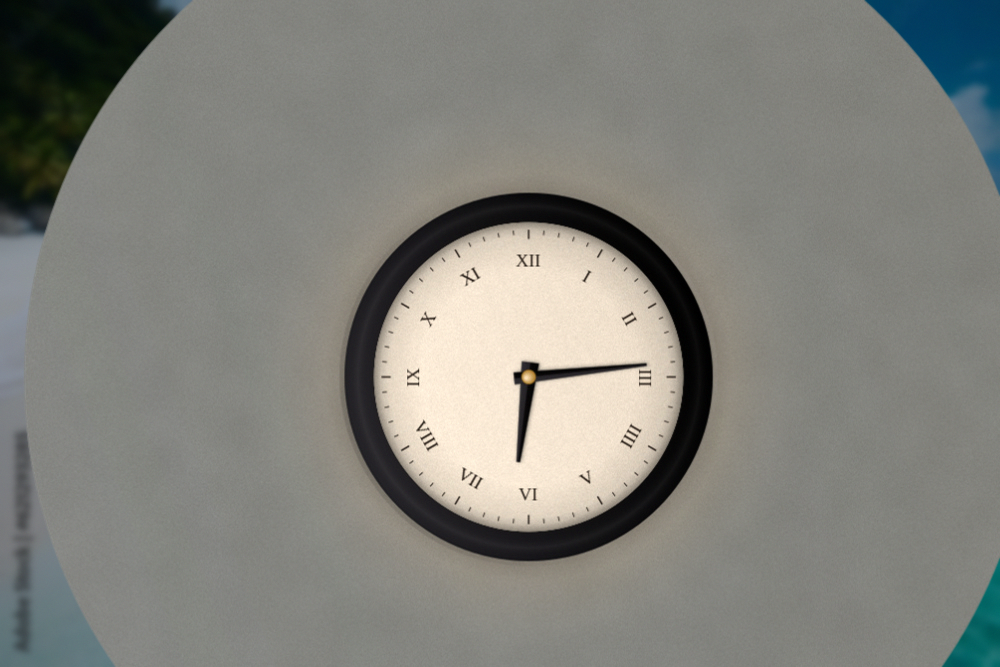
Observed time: 6h14
